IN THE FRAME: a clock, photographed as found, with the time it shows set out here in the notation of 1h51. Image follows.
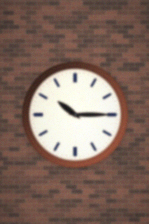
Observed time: 10h15
